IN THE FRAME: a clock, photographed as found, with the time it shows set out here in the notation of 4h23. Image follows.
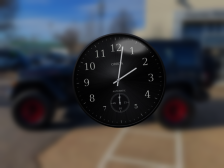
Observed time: 2h02
